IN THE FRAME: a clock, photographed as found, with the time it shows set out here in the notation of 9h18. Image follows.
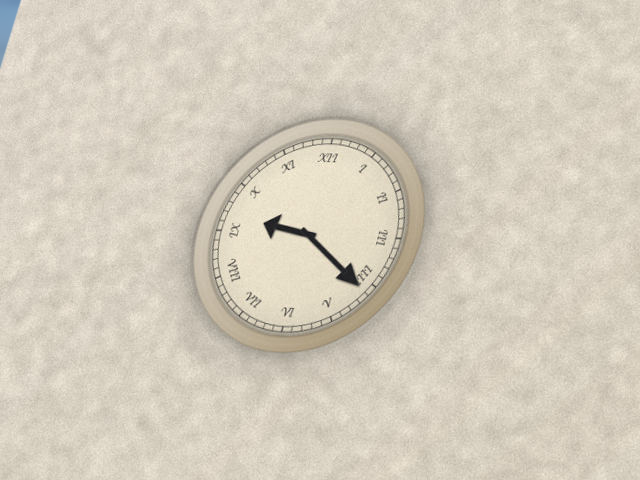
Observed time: 9h21
